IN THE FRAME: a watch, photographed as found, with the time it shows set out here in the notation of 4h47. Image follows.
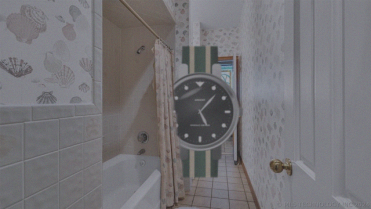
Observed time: 5h07
